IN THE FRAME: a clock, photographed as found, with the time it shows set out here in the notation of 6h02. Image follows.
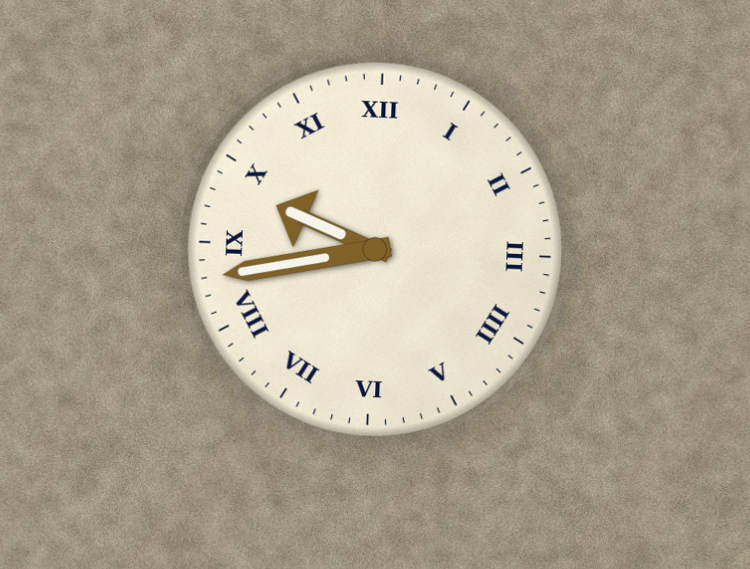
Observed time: 9h43
